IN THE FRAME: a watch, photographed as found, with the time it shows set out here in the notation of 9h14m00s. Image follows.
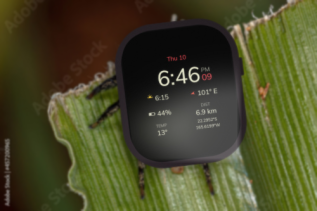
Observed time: 6h46m09s
